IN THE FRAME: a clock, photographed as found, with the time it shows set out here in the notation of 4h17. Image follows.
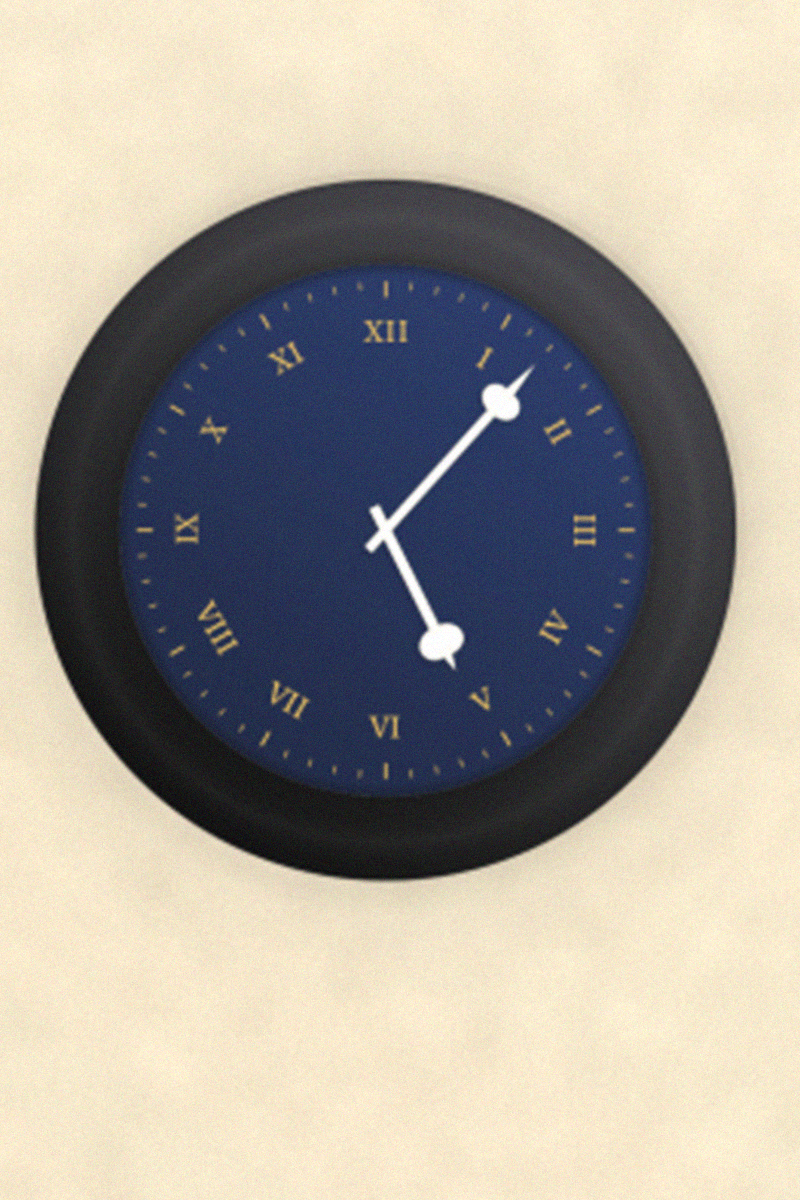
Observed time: 5h07
